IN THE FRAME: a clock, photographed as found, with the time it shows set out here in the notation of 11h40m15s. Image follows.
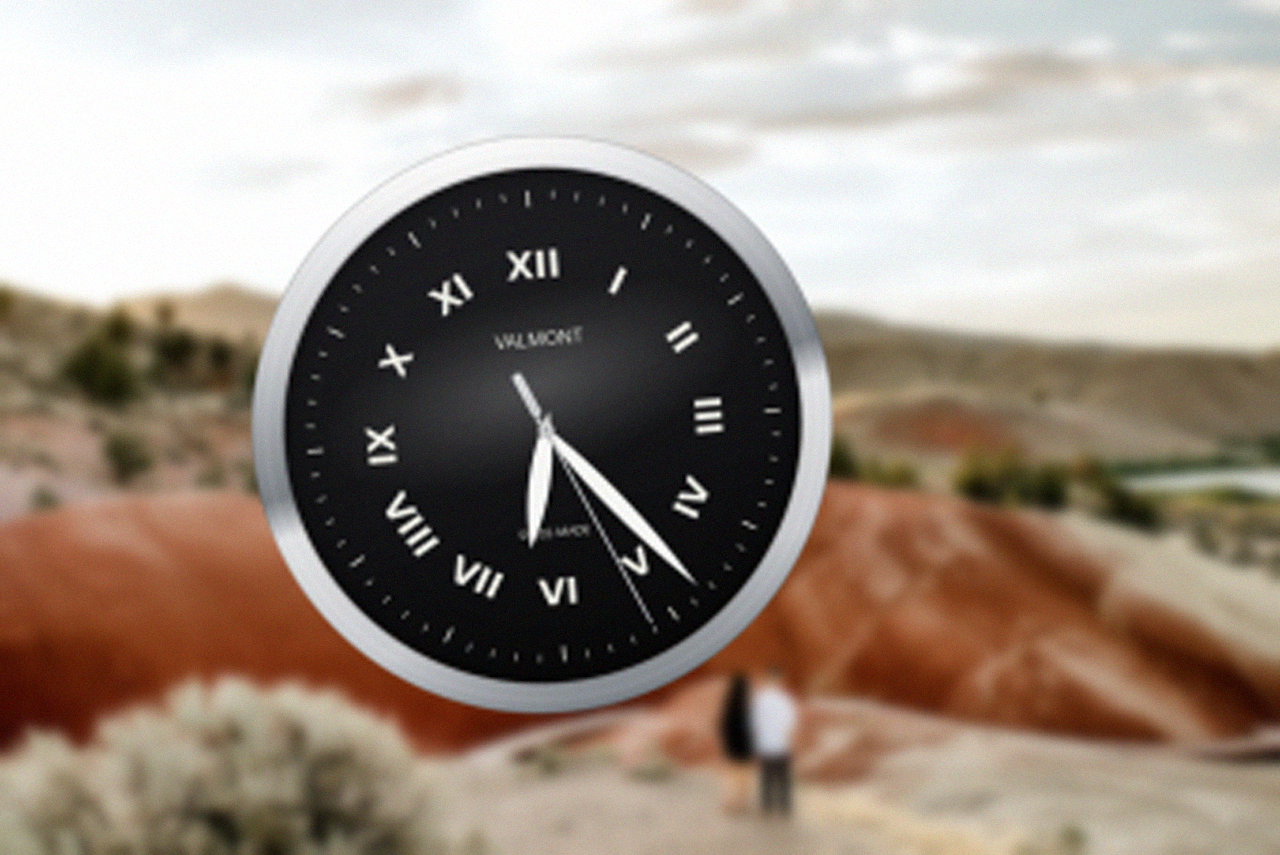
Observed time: 6h23m26s
